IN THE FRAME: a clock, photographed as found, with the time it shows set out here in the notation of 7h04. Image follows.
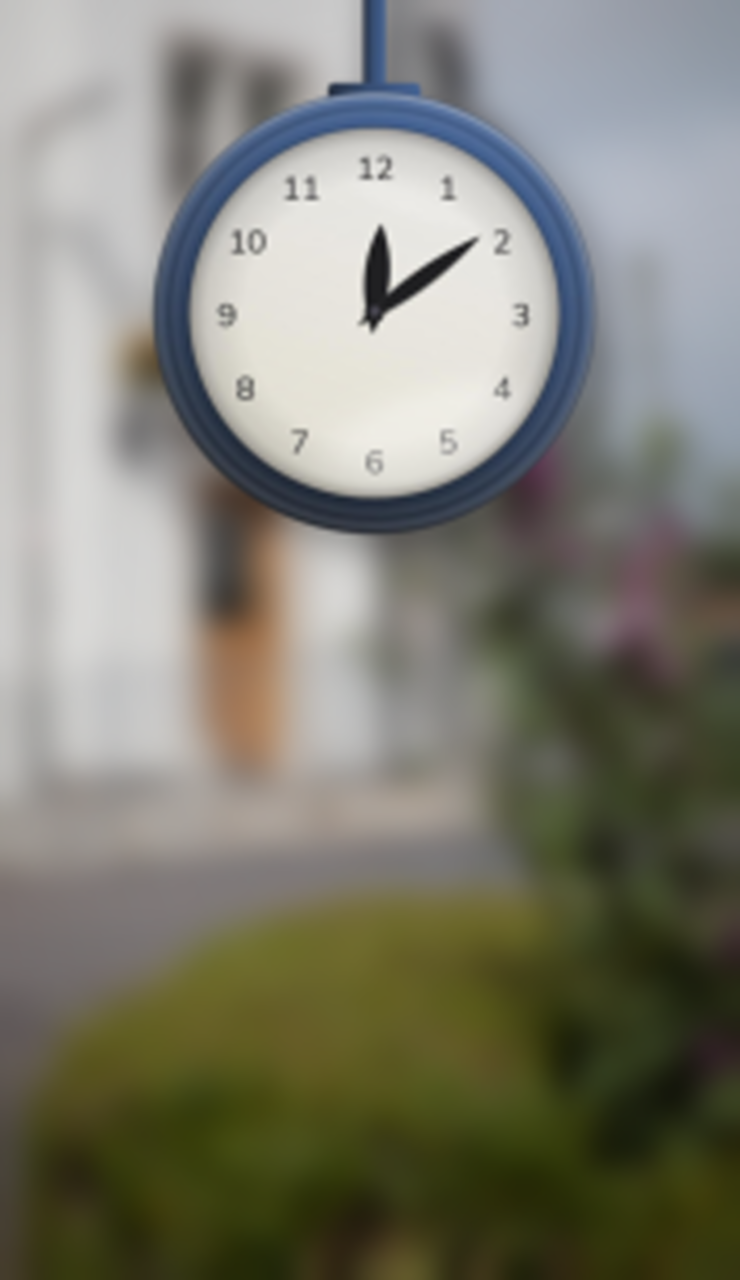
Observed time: 12h09
